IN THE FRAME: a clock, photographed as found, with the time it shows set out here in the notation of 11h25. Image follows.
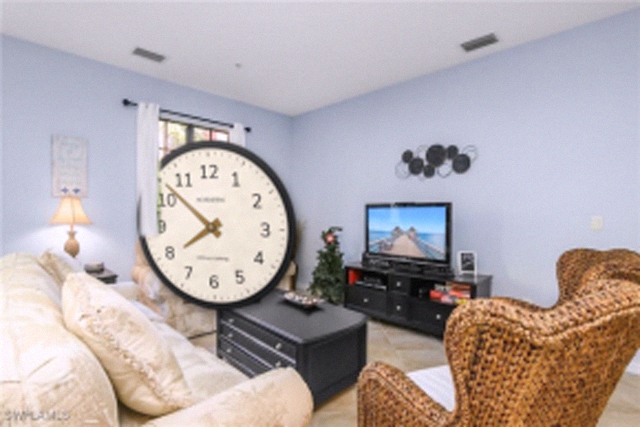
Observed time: 7h52
